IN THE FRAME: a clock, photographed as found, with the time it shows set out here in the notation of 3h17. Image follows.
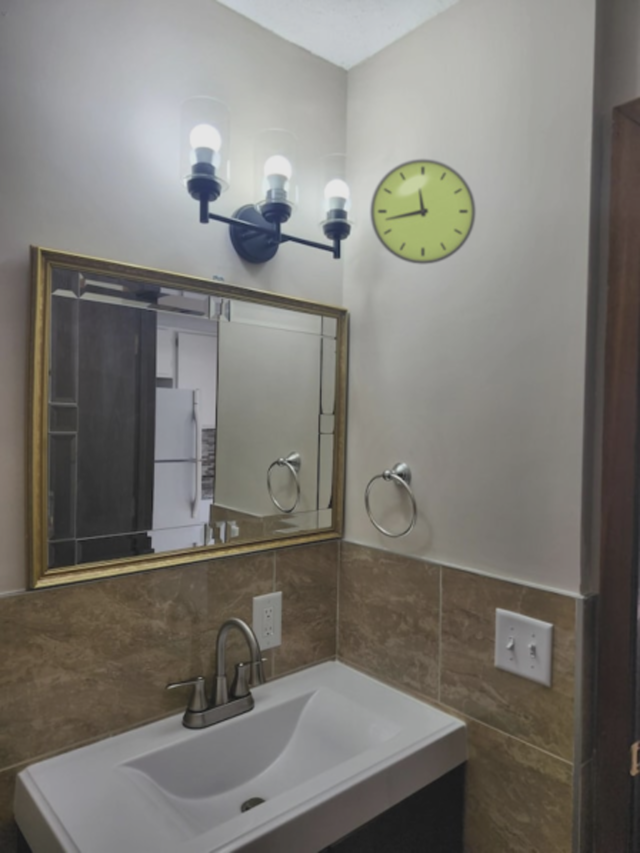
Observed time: 11h43
